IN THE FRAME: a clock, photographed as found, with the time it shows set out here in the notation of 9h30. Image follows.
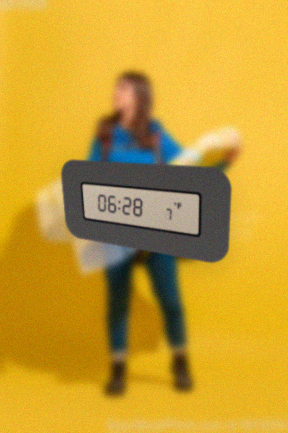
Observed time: 6h28
